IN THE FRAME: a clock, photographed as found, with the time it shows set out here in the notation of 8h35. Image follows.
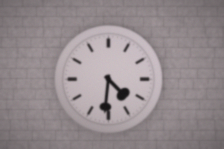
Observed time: 4h31
